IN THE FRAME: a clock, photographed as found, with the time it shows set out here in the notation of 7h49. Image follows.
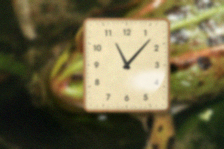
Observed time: 11h07
